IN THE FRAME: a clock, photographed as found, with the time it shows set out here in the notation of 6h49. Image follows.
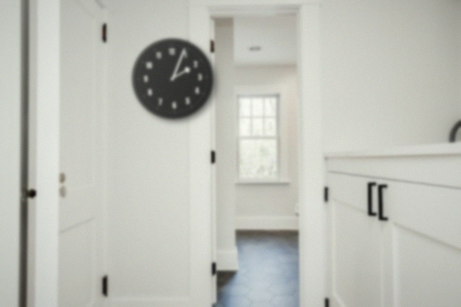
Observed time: 2h04
